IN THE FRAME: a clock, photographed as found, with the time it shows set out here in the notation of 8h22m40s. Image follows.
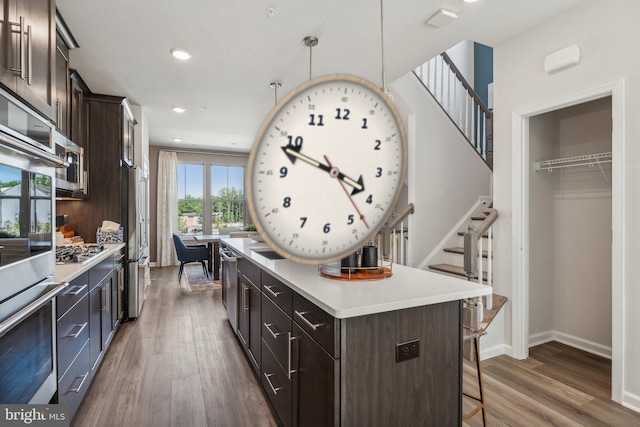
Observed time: 3h48m23s
